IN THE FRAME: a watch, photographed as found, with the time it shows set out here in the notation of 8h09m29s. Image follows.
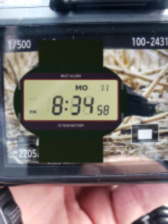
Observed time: 8h34m58s
